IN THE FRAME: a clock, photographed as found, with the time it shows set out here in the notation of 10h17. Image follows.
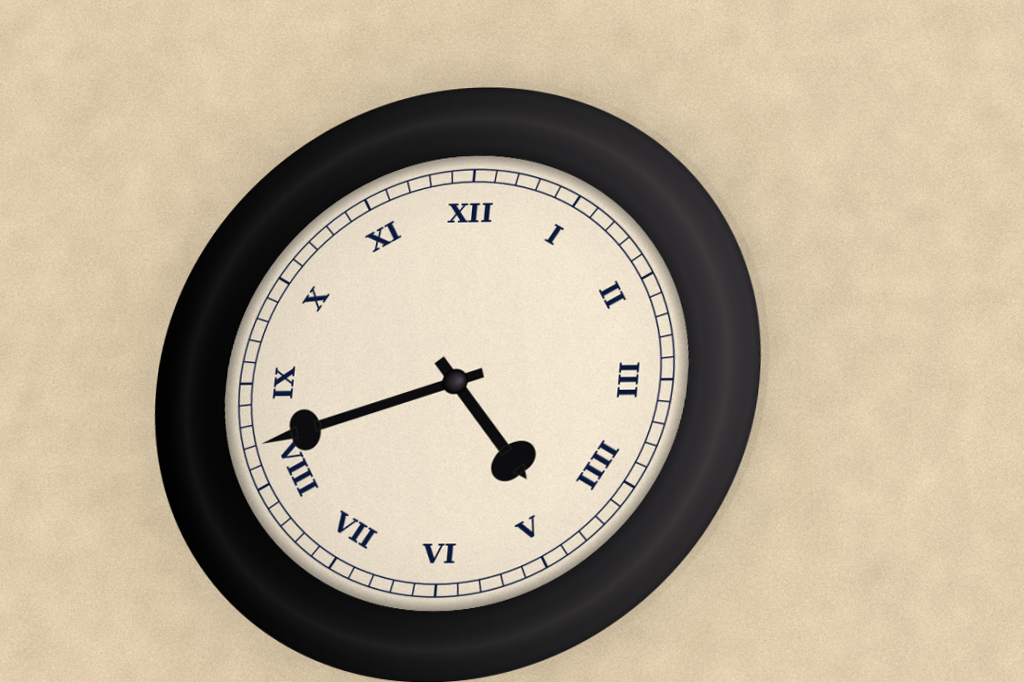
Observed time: 4h42
